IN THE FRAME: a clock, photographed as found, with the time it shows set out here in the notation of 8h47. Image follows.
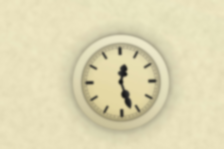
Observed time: 12h27
